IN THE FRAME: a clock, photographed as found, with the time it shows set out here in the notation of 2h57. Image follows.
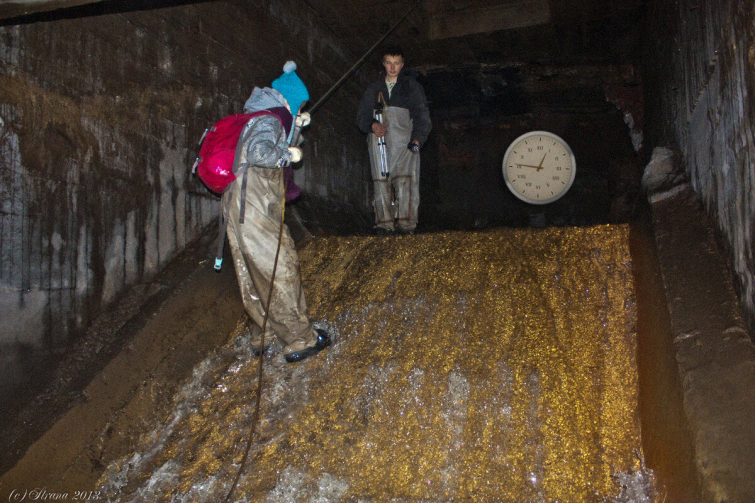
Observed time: 12h46
